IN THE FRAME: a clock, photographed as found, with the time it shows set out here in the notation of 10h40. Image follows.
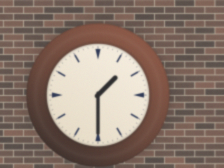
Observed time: 1h30
